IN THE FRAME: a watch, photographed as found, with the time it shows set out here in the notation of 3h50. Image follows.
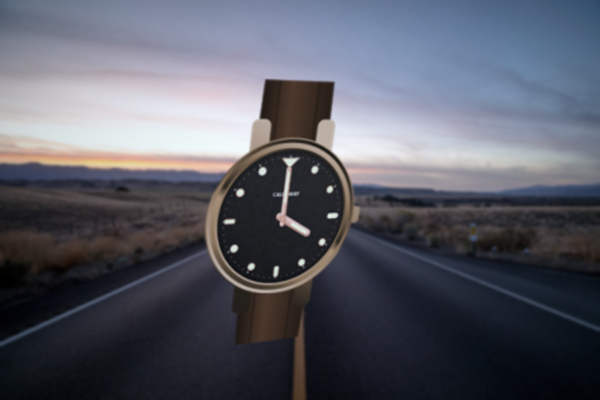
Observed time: 4h00
